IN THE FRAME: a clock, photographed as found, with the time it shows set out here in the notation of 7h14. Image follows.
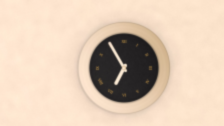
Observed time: 6h55
